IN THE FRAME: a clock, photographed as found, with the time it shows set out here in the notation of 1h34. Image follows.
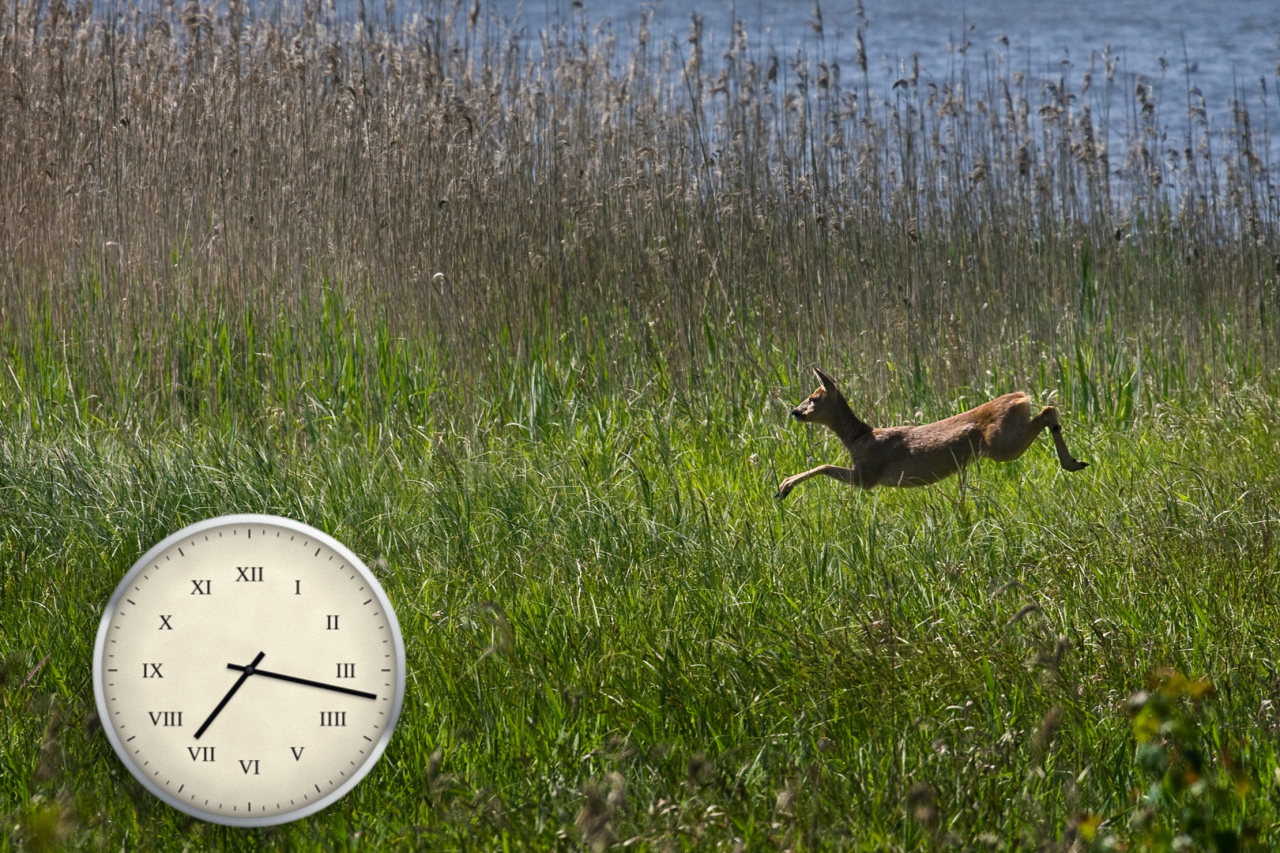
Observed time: 7h17
